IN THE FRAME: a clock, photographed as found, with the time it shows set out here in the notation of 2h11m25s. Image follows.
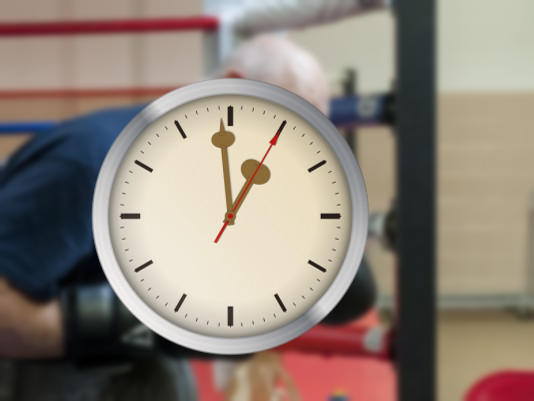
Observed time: 12h59m05s
